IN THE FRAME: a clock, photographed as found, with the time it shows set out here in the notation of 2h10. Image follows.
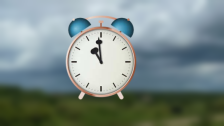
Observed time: 10h59
